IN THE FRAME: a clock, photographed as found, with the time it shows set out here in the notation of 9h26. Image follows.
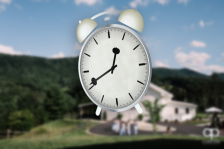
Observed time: 12h41
